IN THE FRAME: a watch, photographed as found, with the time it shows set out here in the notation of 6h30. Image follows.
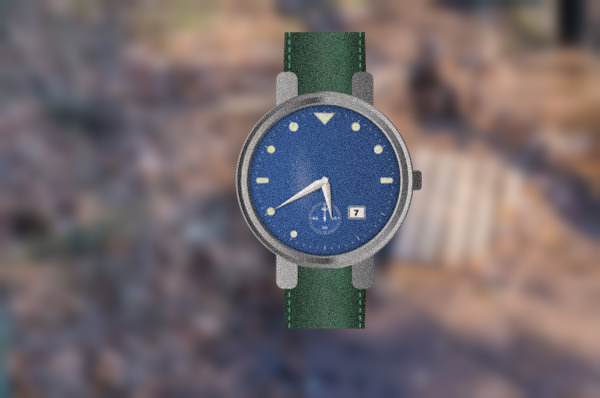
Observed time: 5h40
